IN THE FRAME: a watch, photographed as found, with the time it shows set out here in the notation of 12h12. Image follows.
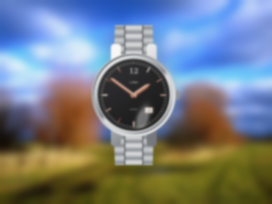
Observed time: 1h51
